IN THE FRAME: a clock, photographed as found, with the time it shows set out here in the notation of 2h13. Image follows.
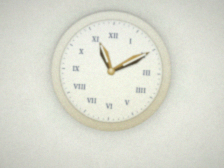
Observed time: 11h10
